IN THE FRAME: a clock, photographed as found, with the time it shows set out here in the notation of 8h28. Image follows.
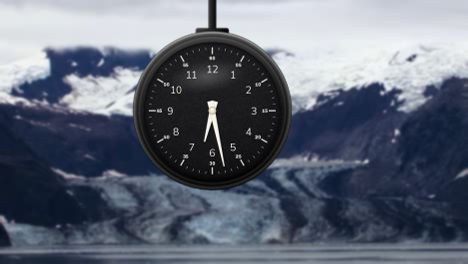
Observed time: 6h28
